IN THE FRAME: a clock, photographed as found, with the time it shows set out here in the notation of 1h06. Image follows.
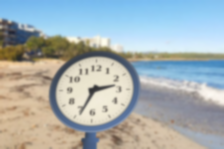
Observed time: 2h34
